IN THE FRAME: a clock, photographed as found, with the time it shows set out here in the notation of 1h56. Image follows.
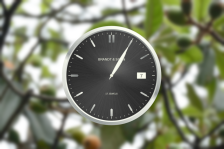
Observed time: 1h05
